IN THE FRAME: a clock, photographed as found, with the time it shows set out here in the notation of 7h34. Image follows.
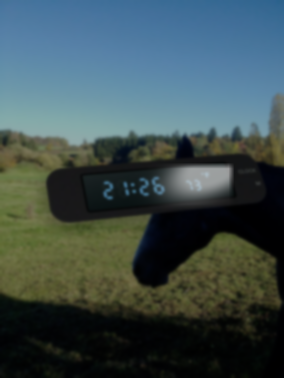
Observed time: 21h26
